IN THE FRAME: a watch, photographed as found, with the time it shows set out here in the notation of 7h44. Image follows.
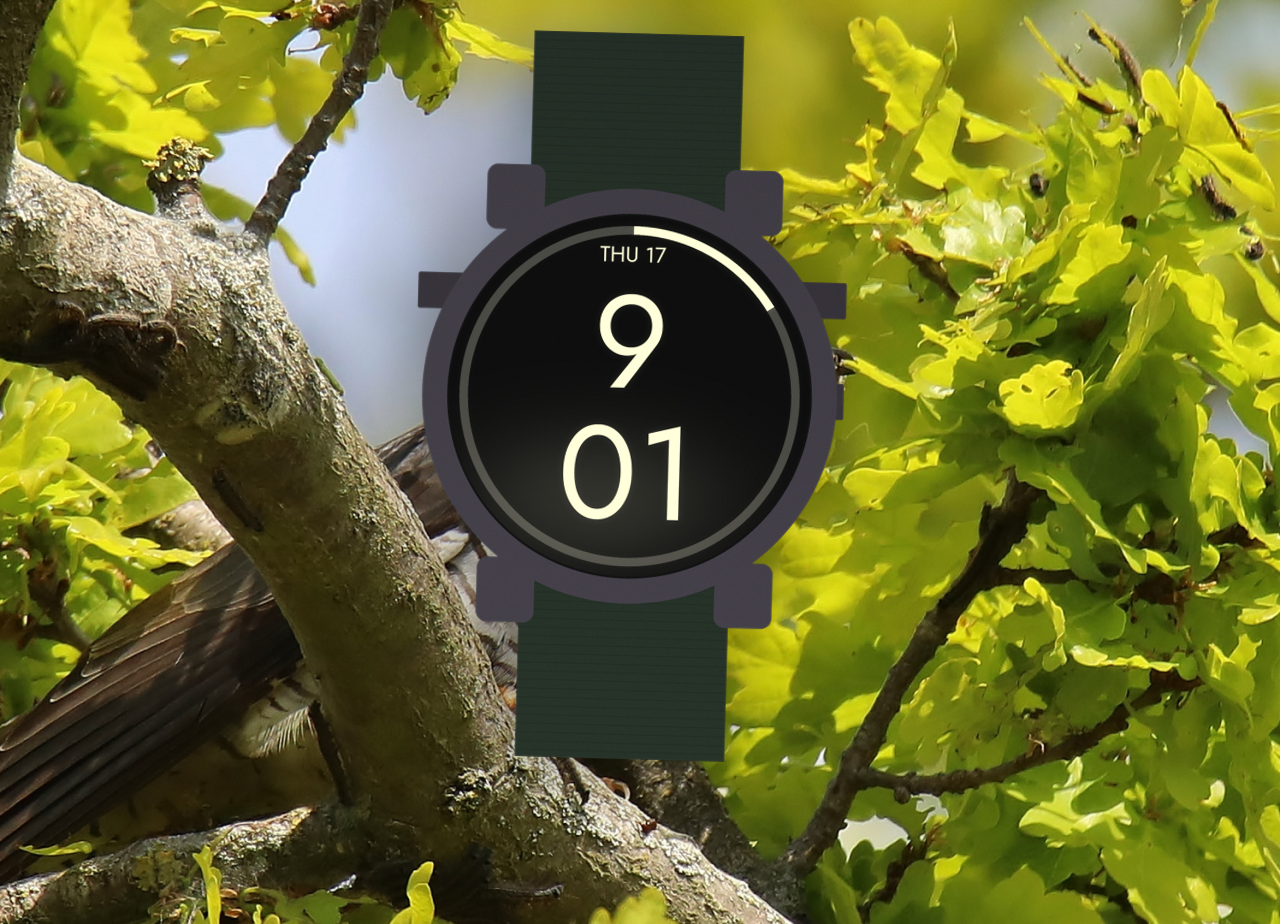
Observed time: 9h01
